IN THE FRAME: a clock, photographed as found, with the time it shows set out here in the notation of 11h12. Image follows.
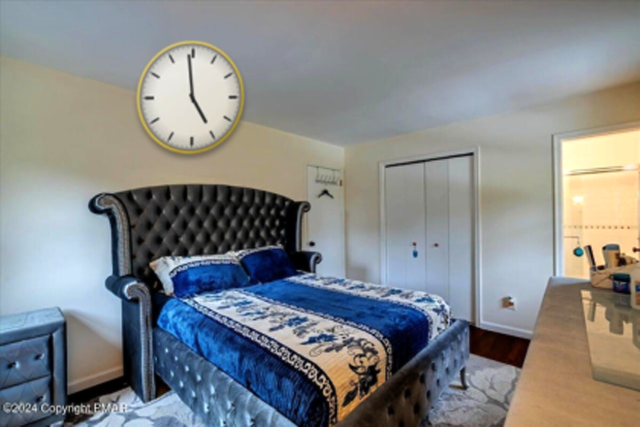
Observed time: 4h59
